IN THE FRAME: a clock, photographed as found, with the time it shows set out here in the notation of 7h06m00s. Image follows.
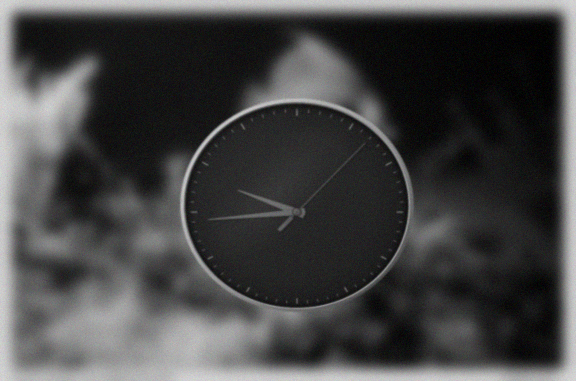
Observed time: 9h44m07s
